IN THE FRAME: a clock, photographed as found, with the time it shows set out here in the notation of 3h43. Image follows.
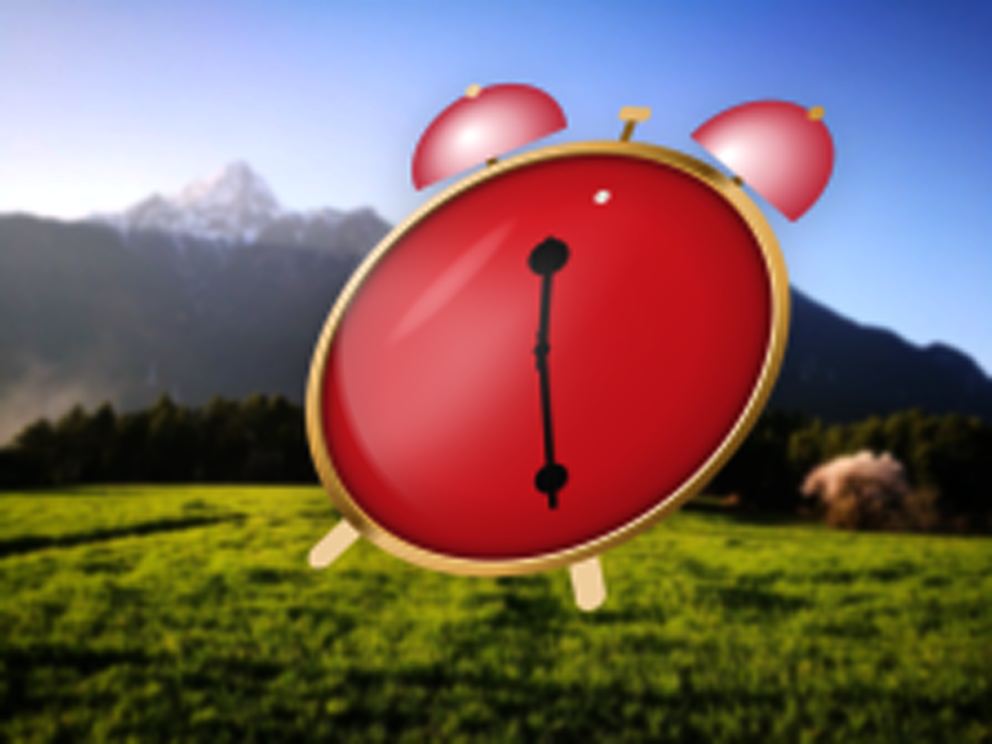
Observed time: 11h26
